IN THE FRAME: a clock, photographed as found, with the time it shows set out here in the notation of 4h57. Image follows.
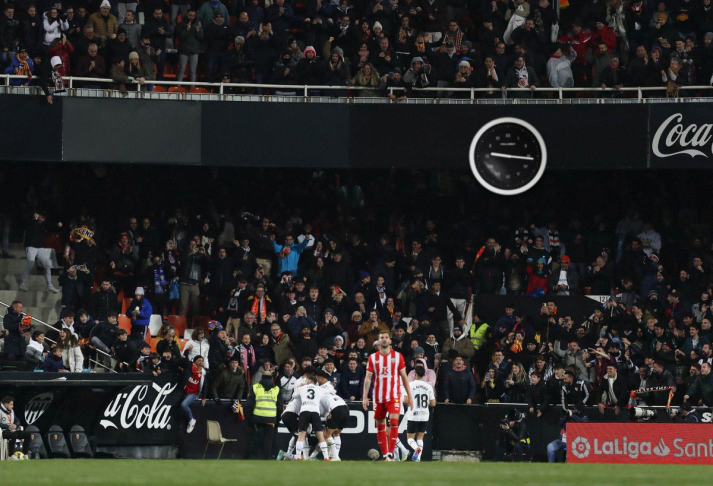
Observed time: 9h16
